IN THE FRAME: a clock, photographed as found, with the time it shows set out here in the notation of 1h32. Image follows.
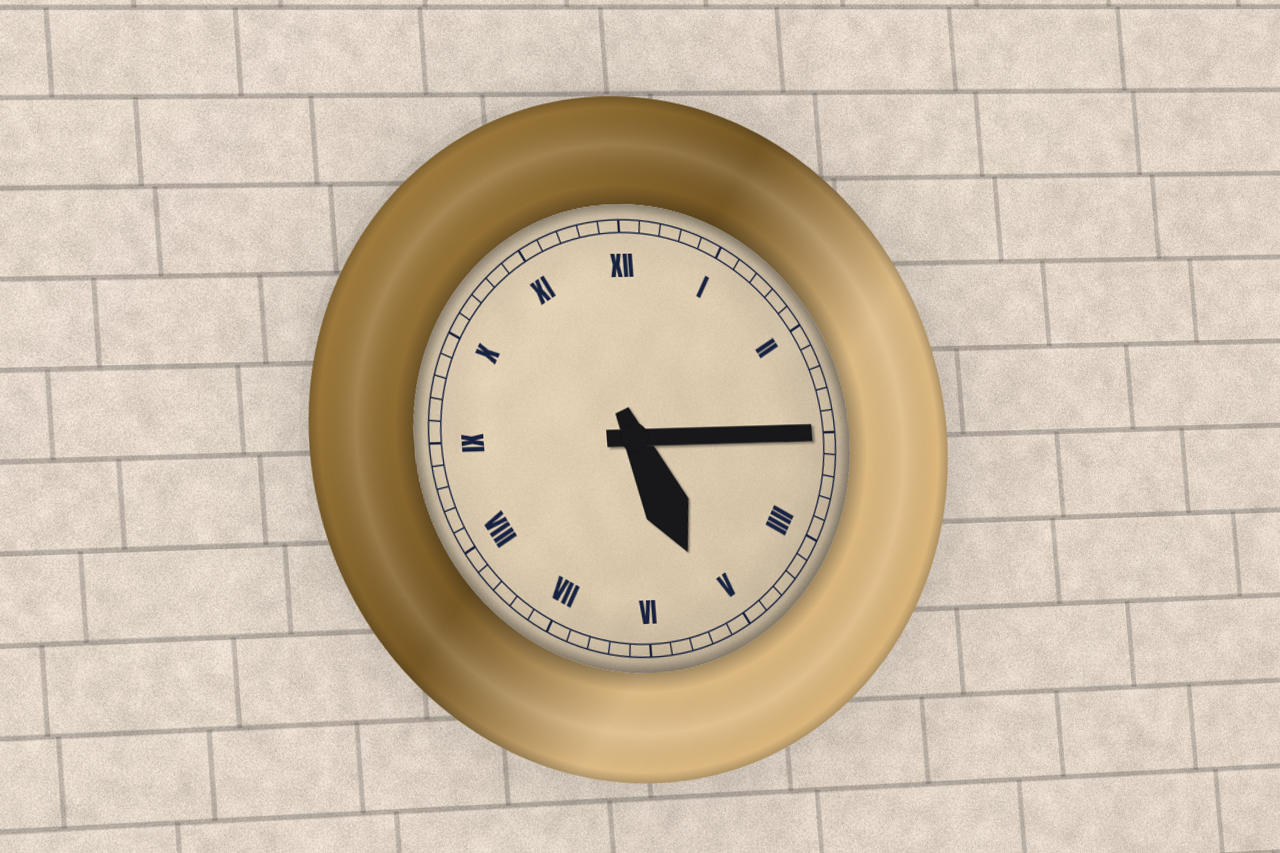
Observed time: 5h15
